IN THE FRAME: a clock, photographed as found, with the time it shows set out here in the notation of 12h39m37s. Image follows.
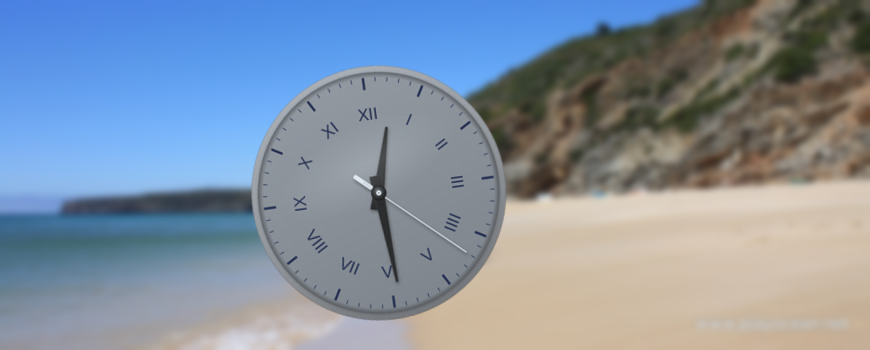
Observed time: 12h29m22s
